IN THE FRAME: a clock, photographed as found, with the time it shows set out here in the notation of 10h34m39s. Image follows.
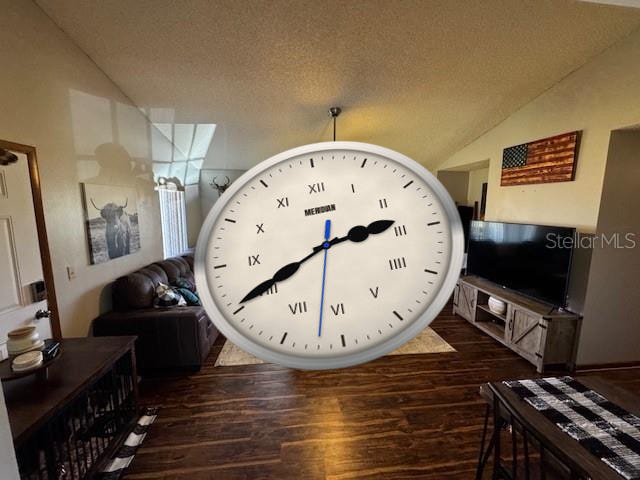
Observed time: 2h40m32s
